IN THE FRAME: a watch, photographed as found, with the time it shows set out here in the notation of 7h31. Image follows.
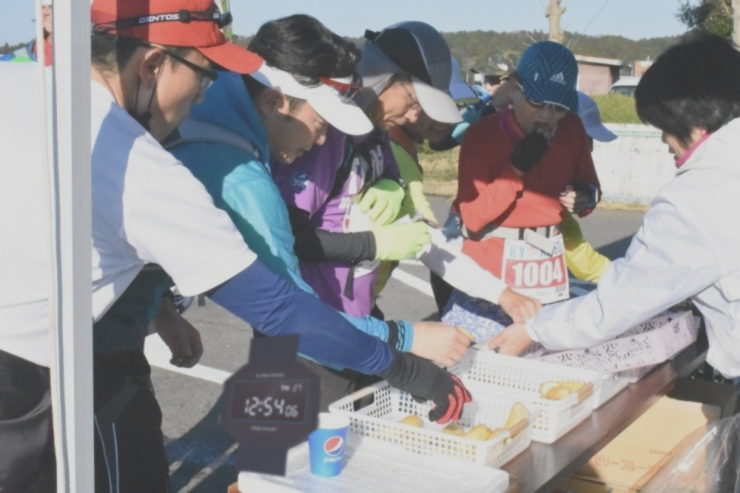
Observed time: 12h54
